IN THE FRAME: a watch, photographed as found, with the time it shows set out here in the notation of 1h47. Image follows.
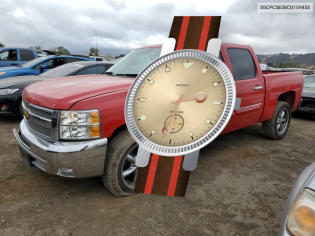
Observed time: 2h32
